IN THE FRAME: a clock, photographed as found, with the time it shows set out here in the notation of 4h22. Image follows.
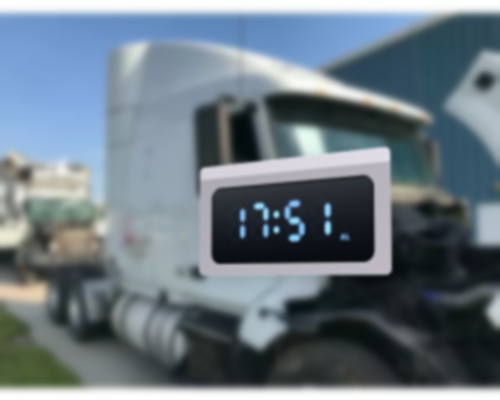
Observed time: 17h51
